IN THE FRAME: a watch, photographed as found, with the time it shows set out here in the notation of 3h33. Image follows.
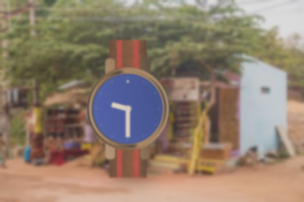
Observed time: 9h30
